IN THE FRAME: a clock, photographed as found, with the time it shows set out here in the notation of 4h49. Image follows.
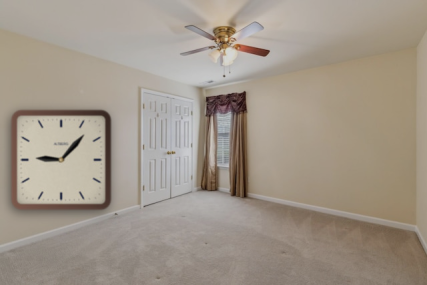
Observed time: 9h07
